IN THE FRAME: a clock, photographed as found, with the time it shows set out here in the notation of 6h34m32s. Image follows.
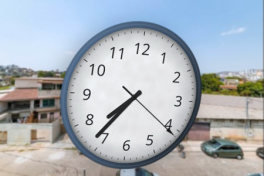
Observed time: 7h36m21s
